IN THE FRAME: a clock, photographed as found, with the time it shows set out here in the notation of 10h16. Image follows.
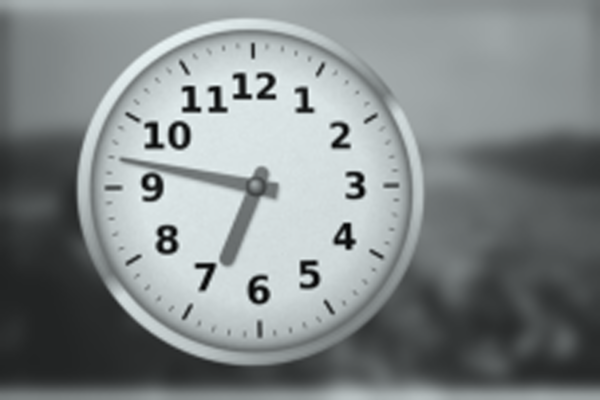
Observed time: 6h47
